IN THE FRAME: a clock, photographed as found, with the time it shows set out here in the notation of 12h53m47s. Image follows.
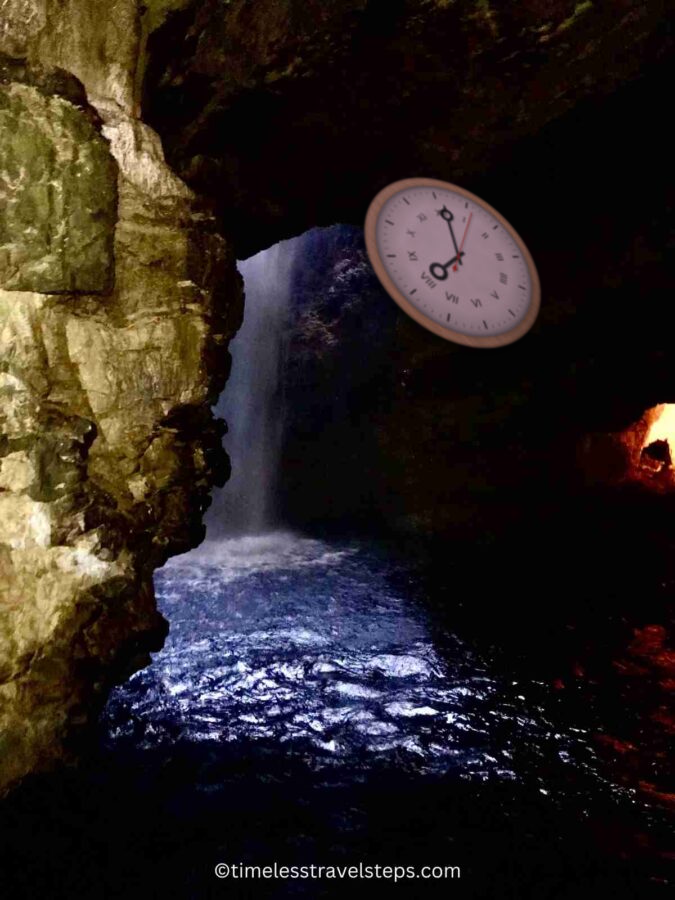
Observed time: 8h01m06s
